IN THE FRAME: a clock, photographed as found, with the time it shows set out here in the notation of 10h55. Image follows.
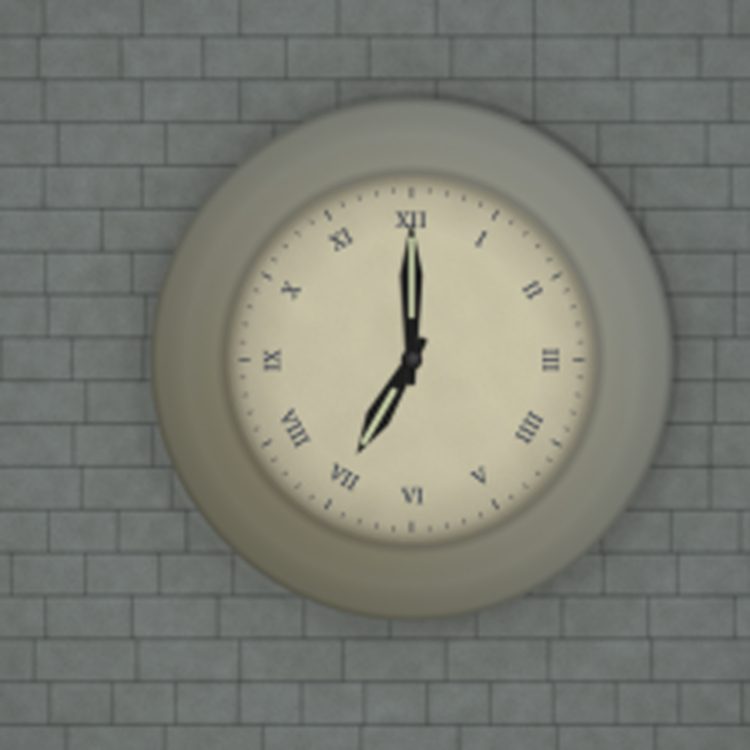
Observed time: 7h00
